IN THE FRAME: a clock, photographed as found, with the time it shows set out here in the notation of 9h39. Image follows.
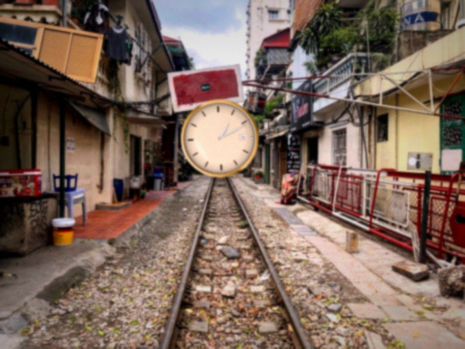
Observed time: 1h11
